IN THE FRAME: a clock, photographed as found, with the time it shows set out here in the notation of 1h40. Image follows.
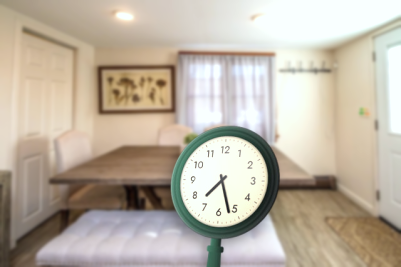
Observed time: 7h27
